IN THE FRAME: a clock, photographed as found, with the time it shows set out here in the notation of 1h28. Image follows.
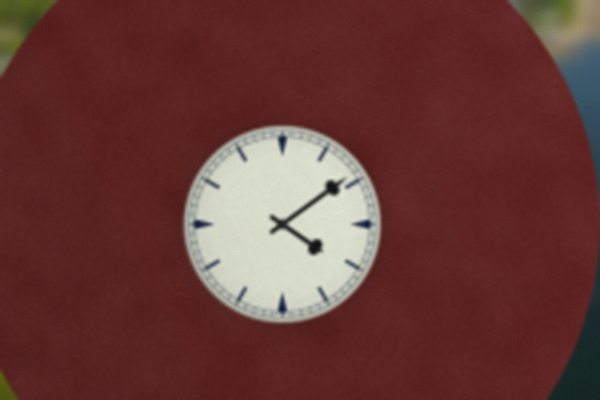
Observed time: 4h09
